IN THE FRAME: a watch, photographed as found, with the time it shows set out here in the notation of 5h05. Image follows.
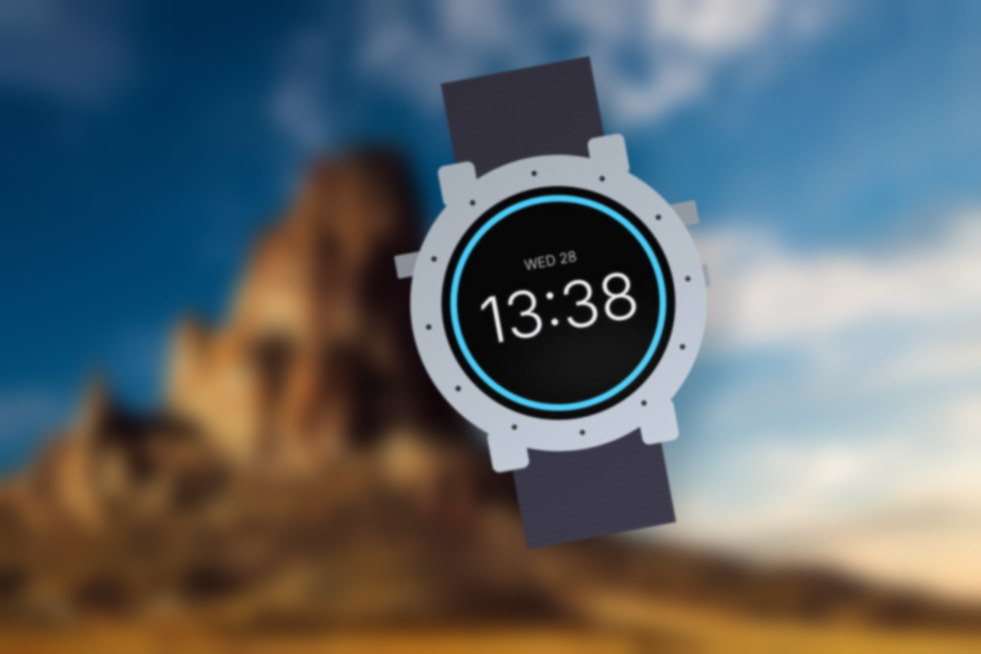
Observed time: 13h38
